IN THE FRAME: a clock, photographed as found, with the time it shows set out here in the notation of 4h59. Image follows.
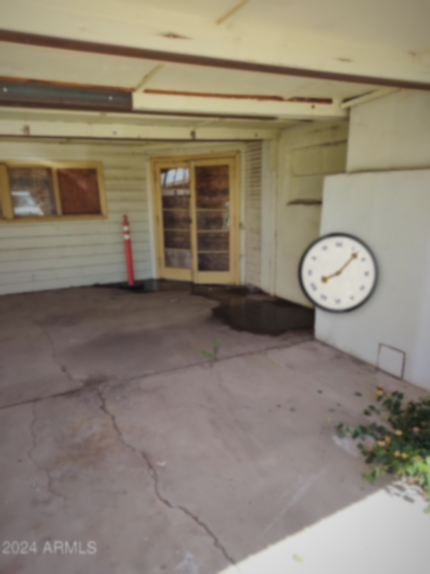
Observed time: 8h07
